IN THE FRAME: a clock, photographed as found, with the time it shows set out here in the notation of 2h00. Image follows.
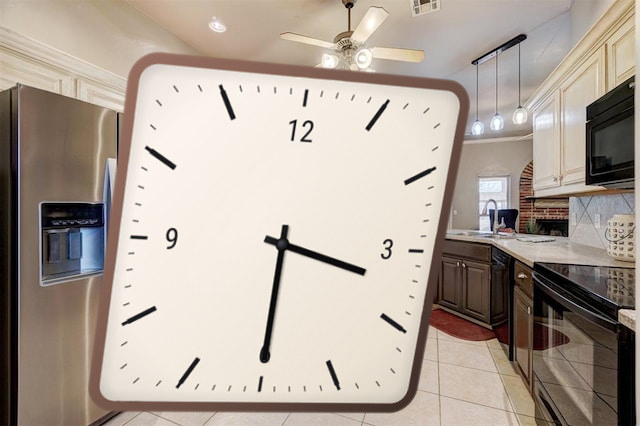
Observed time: 3h30
